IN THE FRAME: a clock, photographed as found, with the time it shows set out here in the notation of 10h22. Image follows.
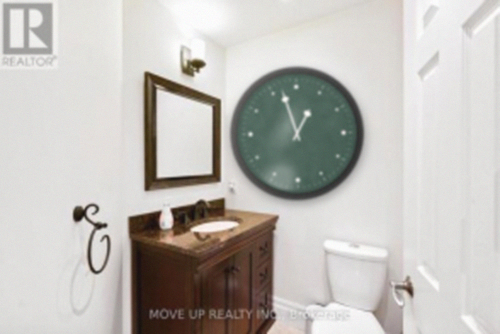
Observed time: 12h57
